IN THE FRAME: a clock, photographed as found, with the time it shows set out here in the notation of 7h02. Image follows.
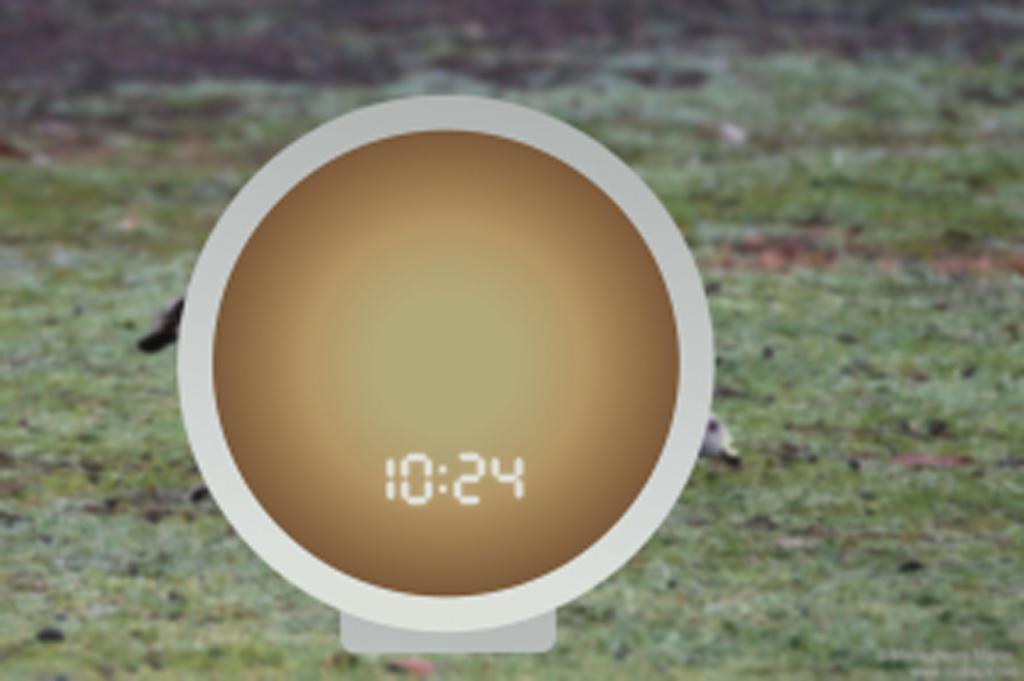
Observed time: 10h24
